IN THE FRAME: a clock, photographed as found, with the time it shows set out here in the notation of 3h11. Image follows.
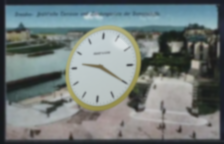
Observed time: 9h20
